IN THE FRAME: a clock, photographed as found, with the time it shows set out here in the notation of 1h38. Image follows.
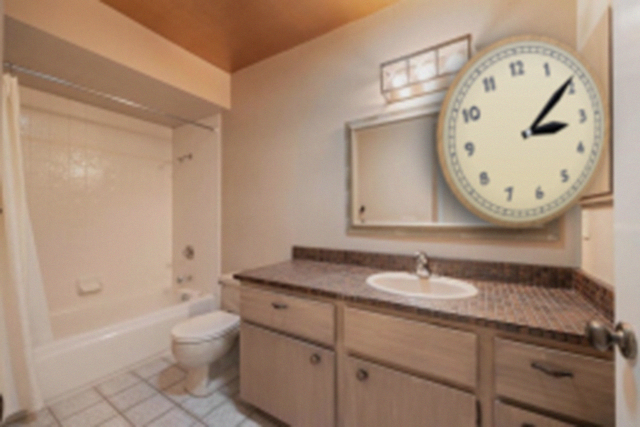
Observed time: 3h09
